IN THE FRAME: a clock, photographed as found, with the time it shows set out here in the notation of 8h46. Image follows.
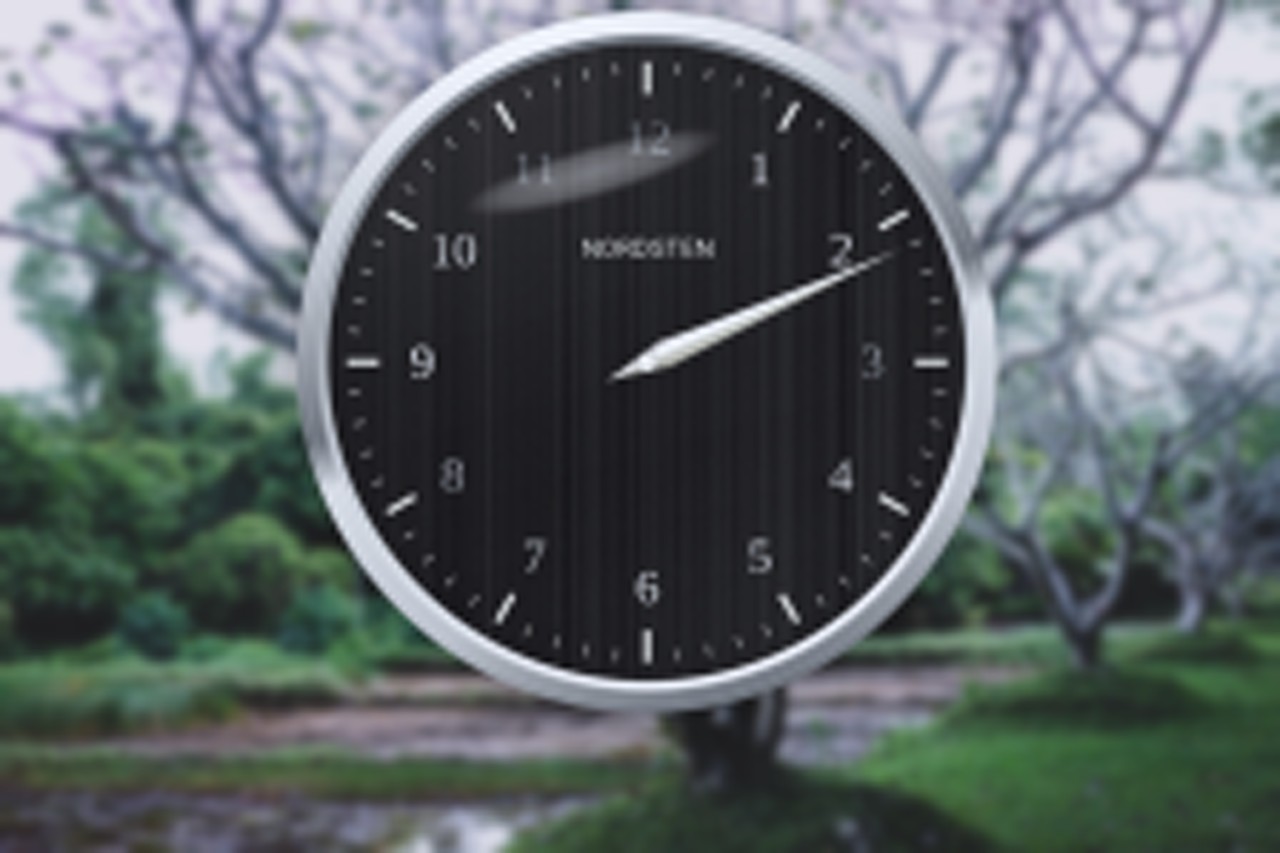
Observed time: 2h11
